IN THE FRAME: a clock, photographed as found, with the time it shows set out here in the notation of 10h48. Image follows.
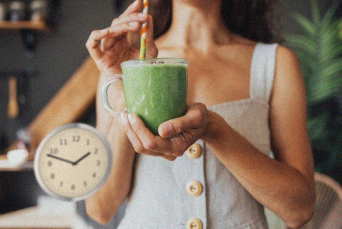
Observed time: 1h48
